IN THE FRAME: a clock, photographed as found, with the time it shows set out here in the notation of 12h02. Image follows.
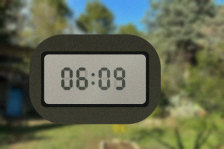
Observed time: 6h09
